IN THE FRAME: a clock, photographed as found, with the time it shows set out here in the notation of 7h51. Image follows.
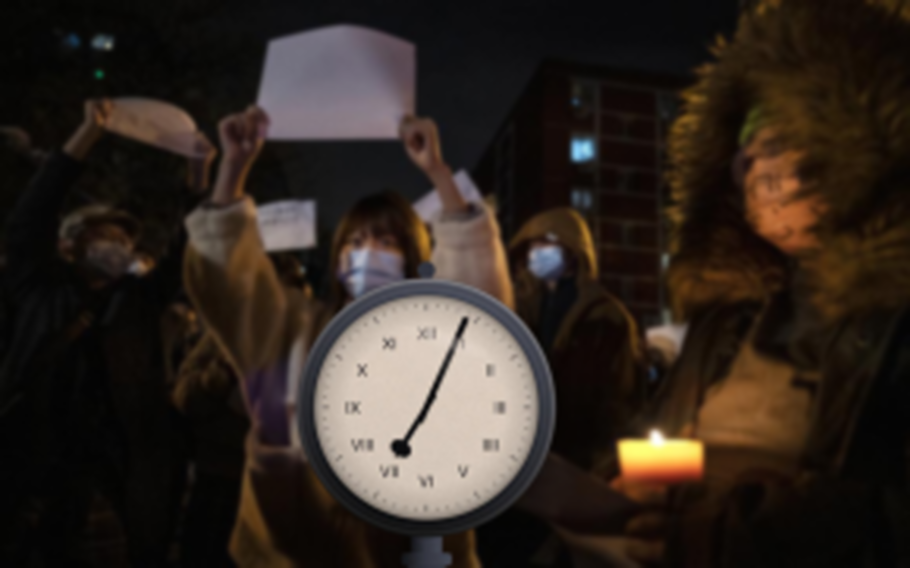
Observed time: 7h04
